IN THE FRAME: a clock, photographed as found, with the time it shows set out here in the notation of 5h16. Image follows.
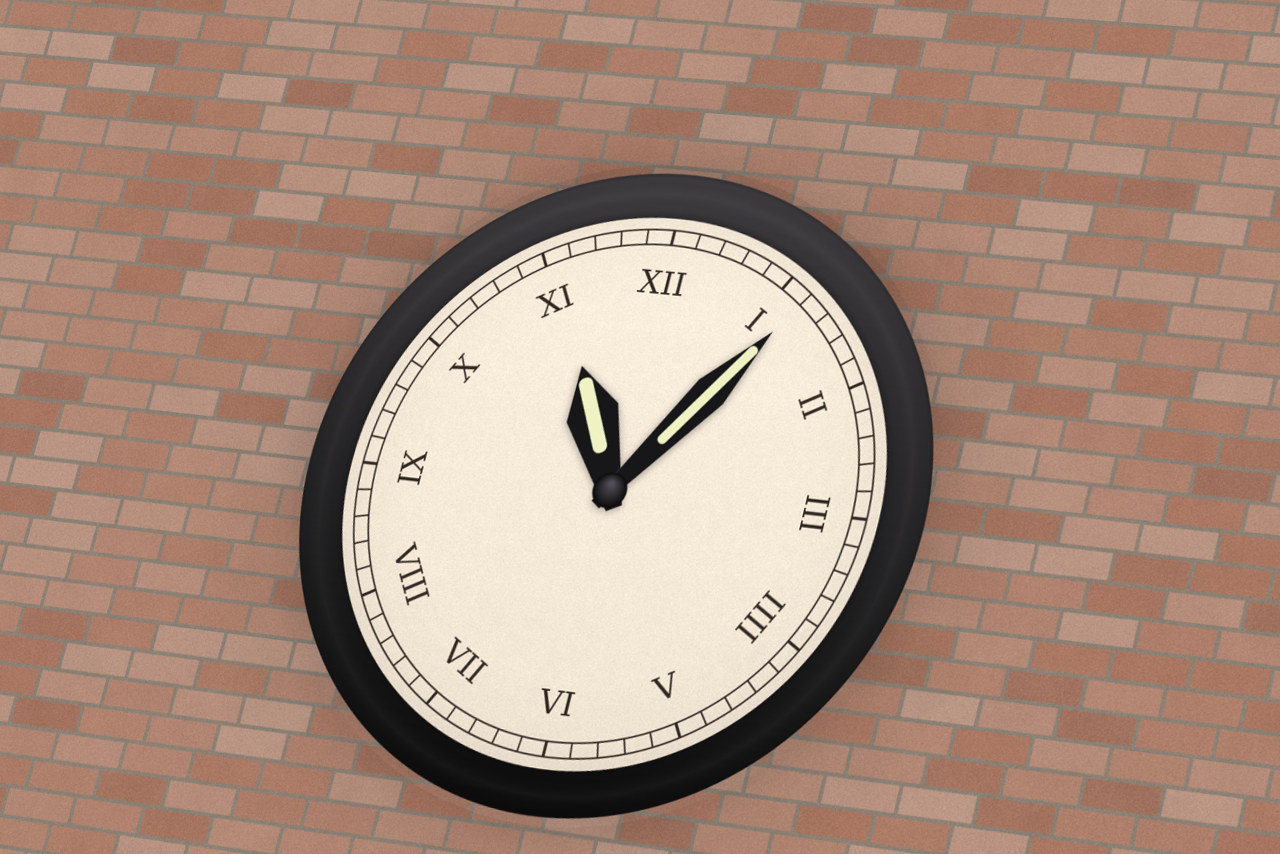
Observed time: 11h06
